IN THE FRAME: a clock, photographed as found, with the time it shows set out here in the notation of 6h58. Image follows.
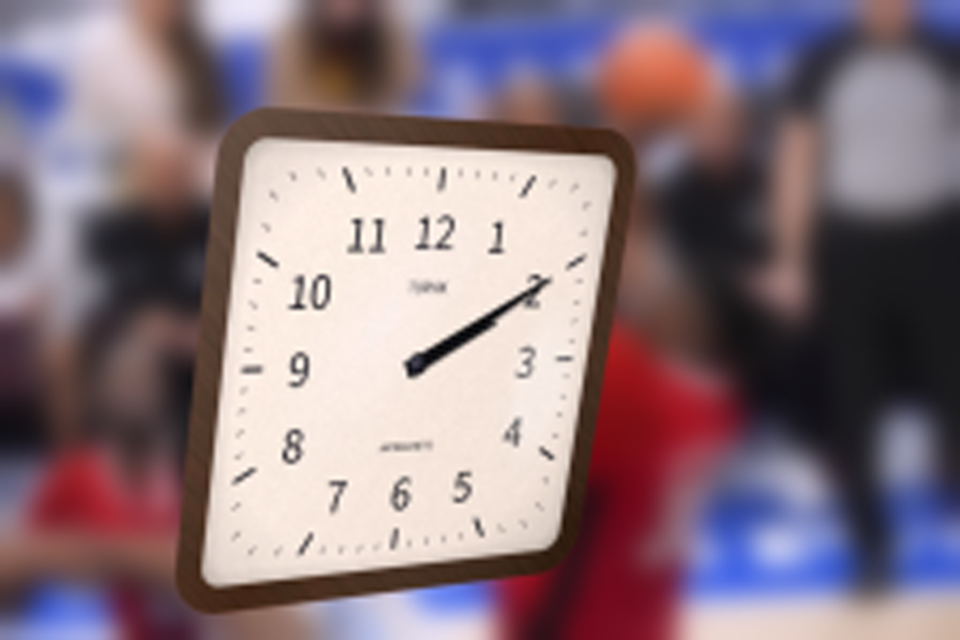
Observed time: 2h10
